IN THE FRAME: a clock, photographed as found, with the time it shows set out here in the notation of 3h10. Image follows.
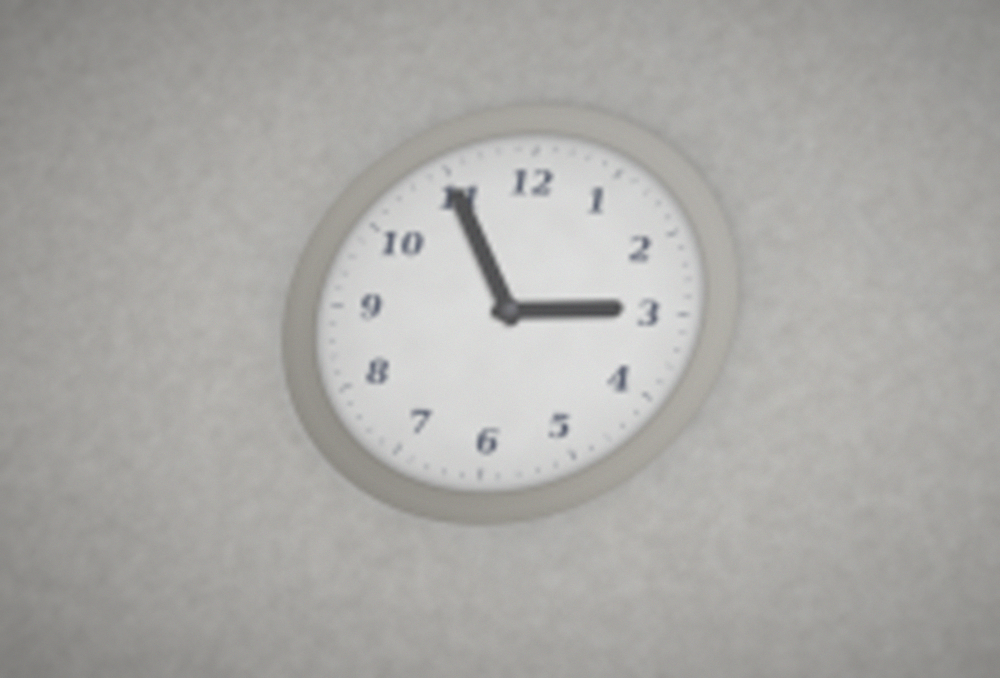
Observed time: 2h55
